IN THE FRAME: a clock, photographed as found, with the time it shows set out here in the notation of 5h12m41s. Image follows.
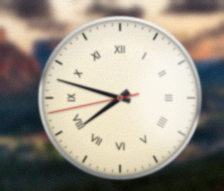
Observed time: 7h47m43s
